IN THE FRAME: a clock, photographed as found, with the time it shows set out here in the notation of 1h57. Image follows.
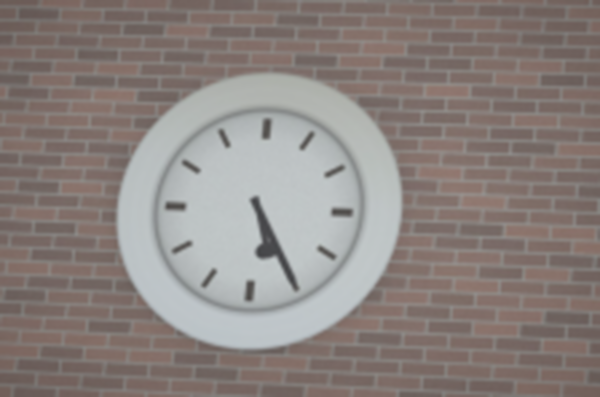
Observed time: 5h25
